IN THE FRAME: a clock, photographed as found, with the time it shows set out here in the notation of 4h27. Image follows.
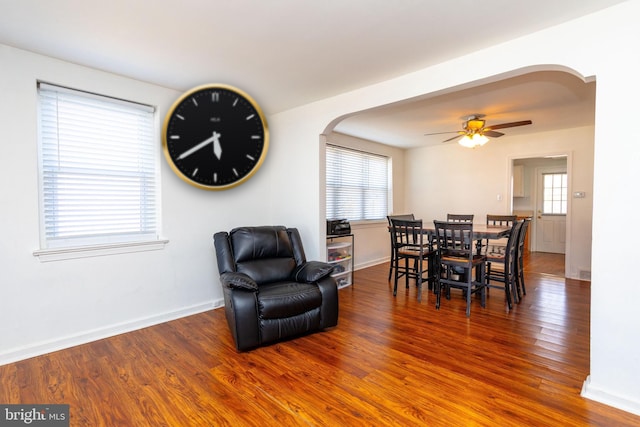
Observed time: 5h40
